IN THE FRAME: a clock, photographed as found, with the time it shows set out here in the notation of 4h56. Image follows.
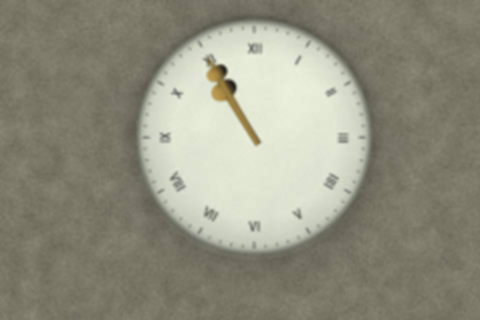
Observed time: 10h55
